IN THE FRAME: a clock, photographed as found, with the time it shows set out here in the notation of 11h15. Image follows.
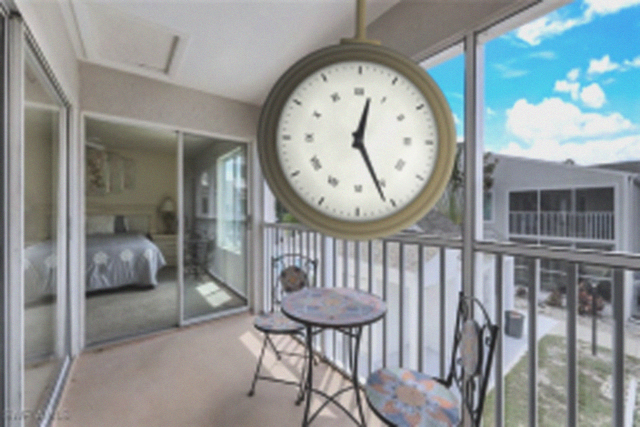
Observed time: 12h26
